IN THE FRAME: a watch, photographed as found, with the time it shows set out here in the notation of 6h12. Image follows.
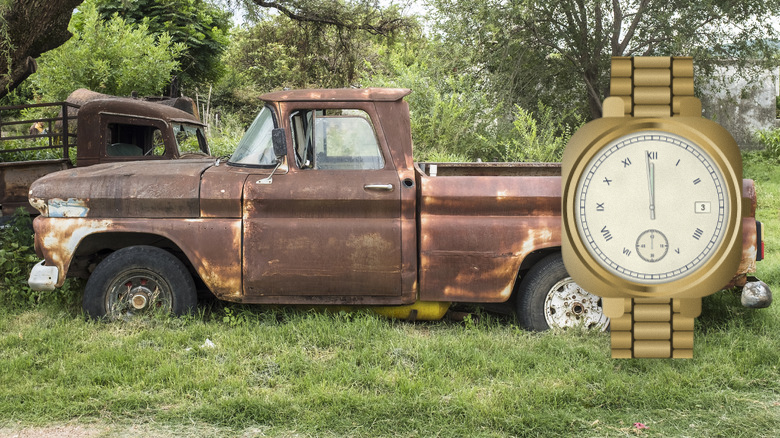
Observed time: 11h59
